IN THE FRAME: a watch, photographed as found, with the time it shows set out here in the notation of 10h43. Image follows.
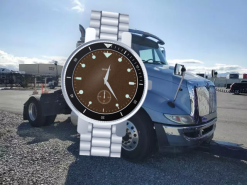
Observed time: 12h24
